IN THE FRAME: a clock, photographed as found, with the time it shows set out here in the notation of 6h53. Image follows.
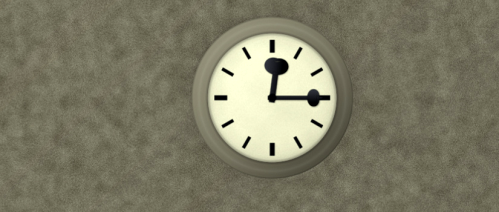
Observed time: 12h15
